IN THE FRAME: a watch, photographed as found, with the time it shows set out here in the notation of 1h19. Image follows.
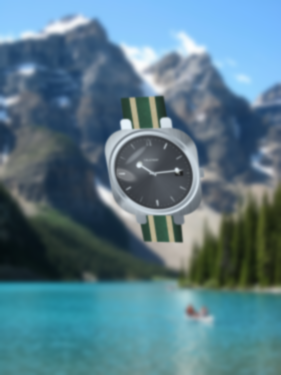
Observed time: 10h14
